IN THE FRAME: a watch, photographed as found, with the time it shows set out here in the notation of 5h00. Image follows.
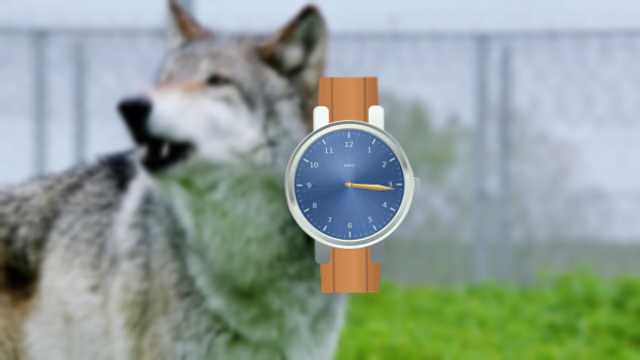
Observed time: 3h16
